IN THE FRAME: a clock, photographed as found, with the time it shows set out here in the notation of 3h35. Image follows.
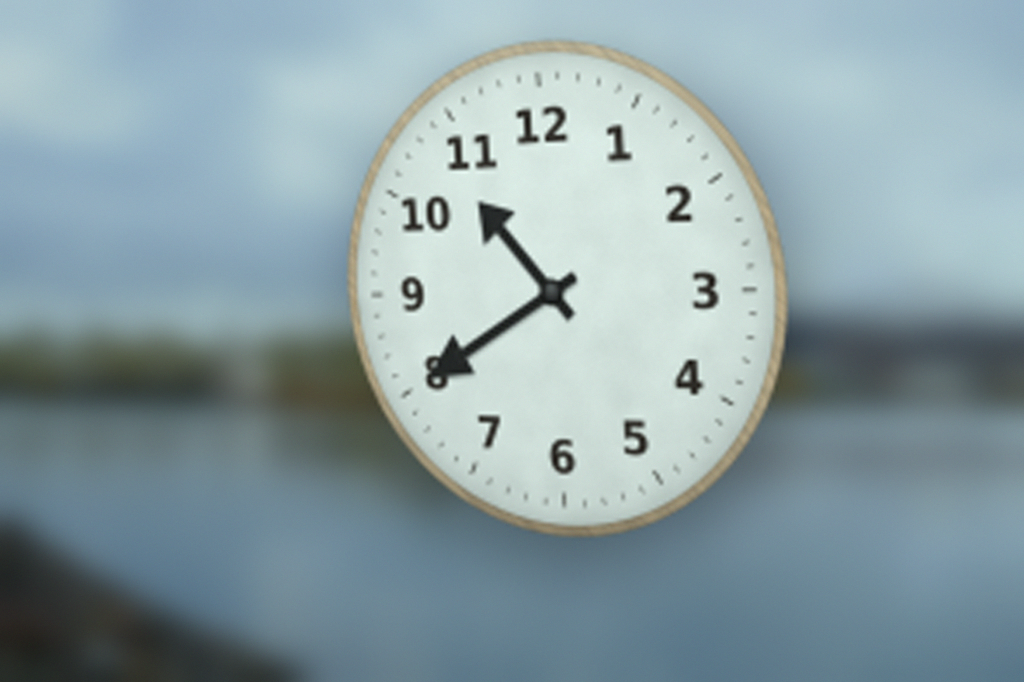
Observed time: 10h40
